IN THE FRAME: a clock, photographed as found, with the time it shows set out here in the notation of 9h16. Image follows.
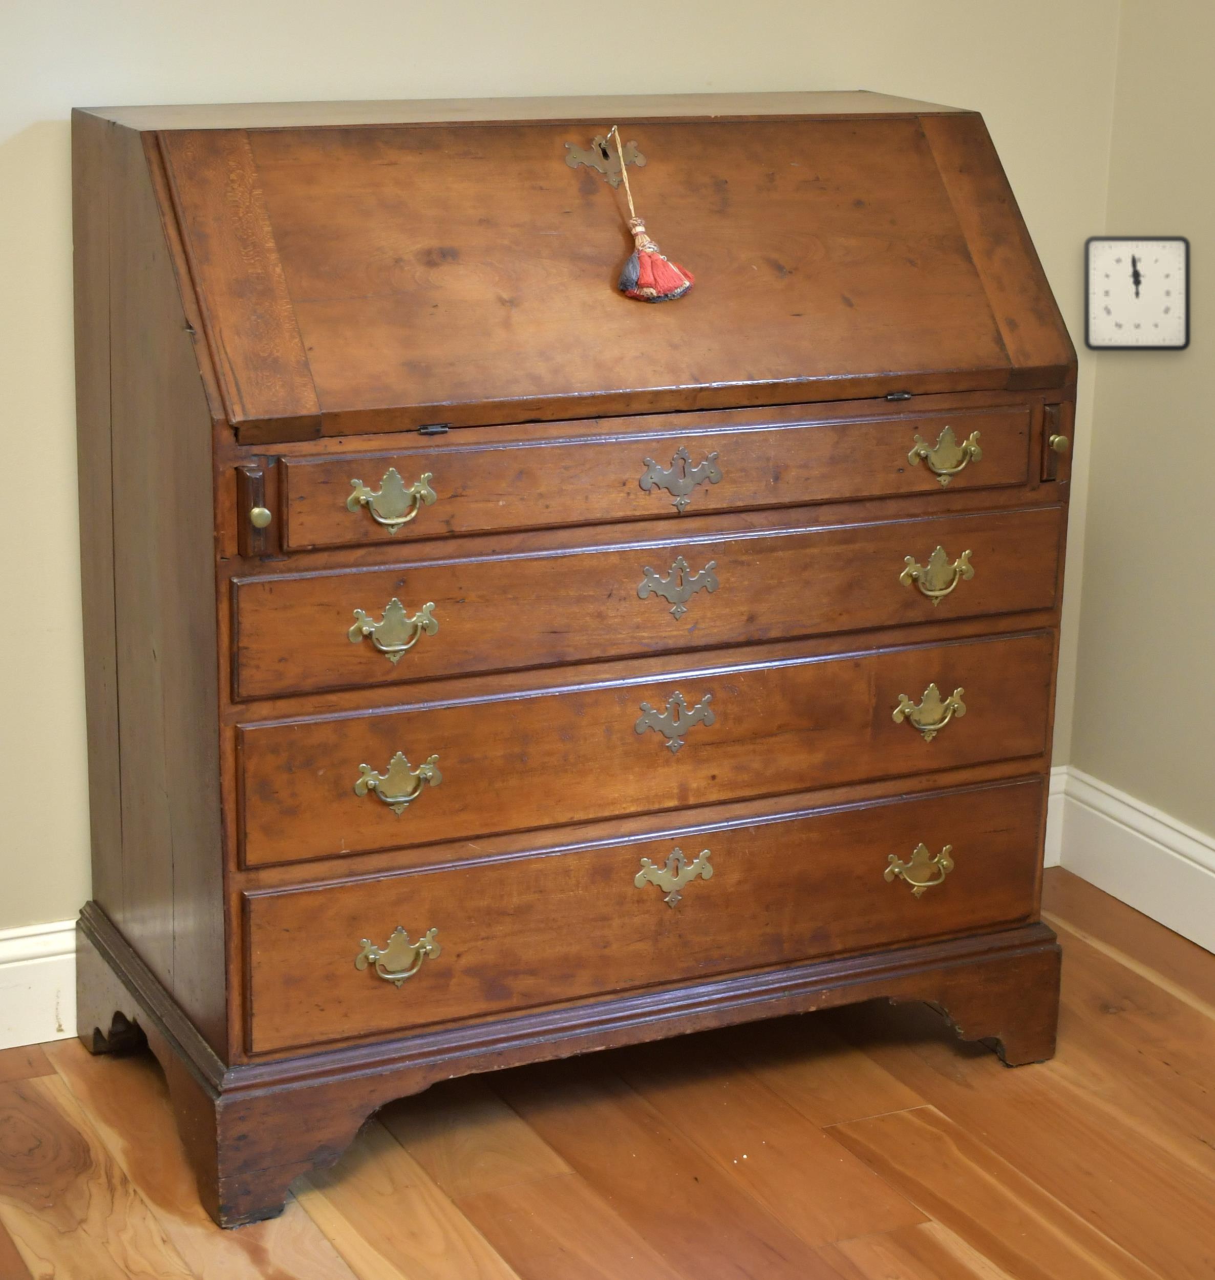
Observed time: 11h59
